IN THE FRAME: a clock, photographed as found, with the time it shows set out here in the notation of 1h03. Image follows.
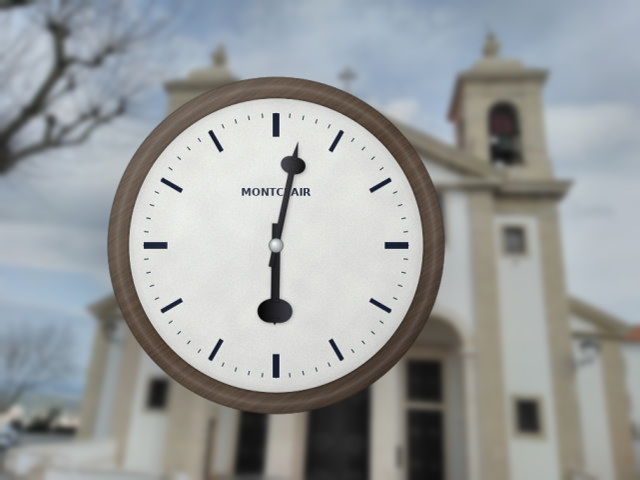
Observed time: 6h02
